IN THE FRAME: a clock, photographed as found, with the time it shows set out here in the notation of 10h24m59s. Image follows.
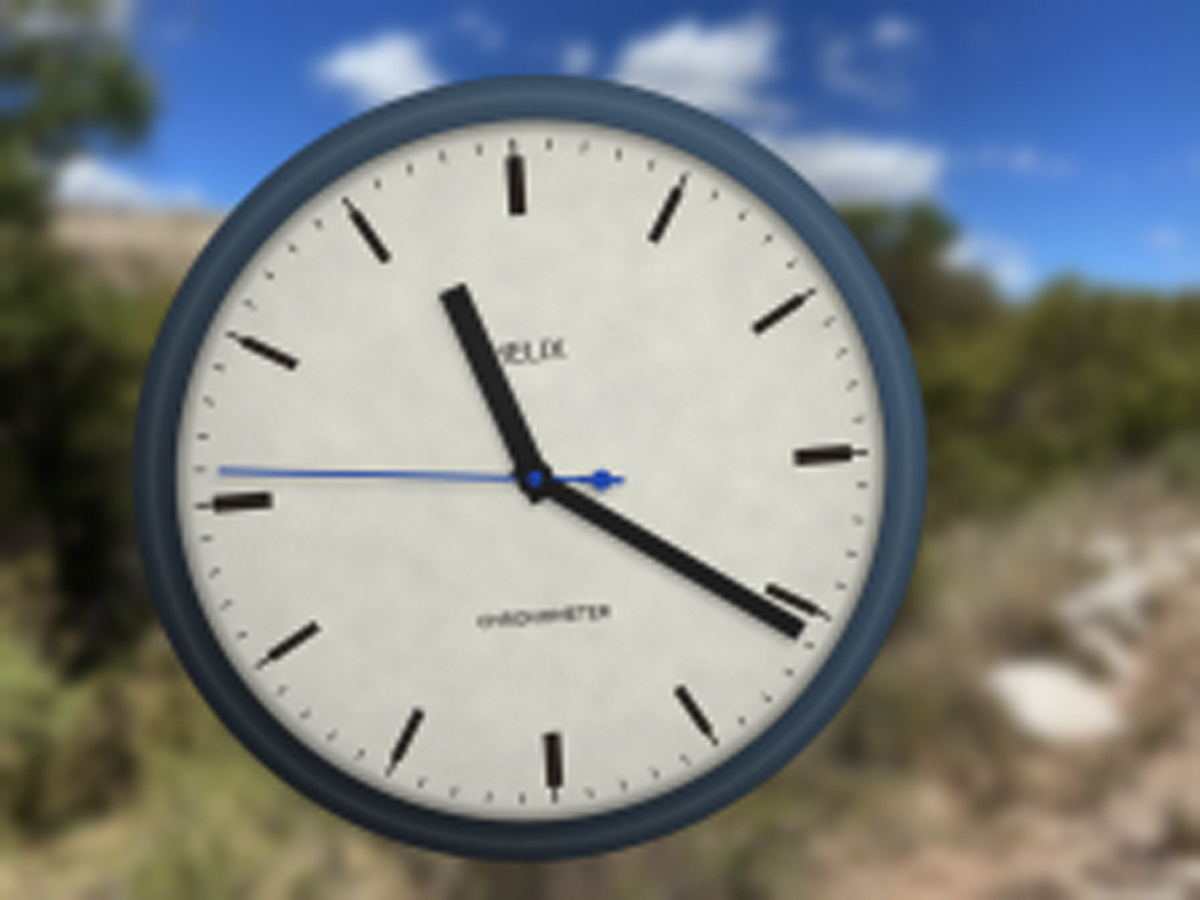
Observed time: 11h20m46s
